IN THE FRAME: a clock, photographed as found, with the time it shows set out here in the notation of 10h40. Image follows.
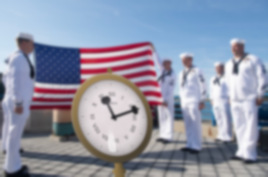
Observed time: 11h12
